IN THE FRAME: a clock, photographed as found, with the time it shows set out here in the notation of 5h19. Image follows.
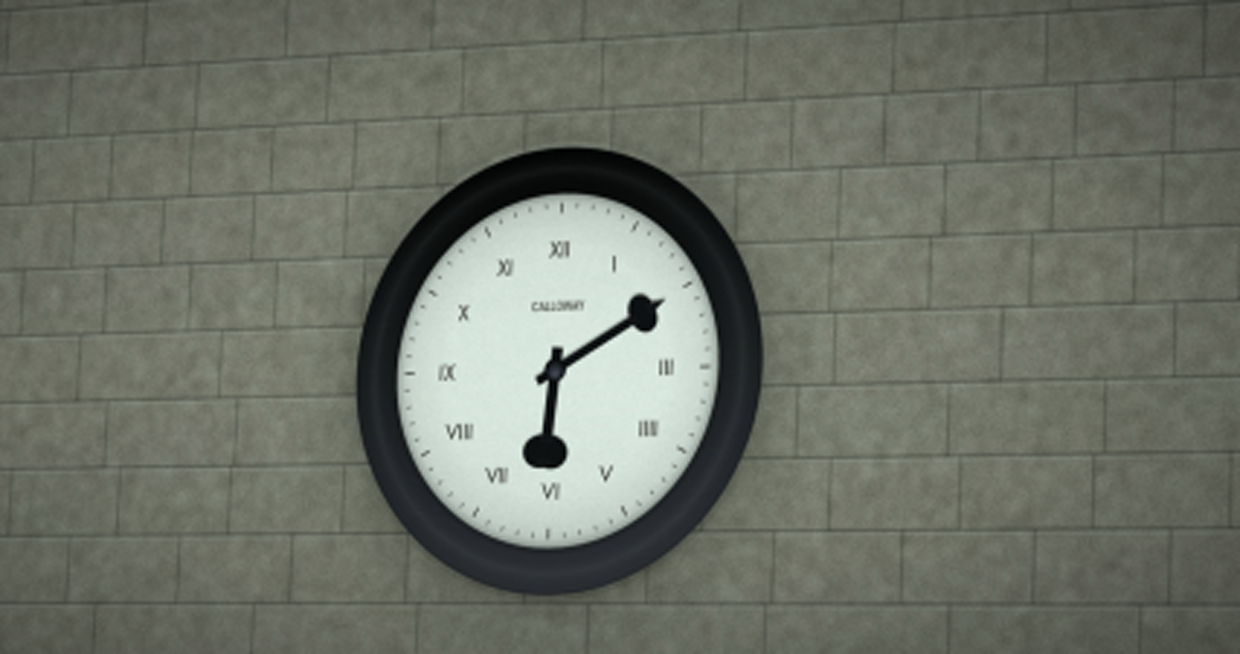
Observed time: 6h10
